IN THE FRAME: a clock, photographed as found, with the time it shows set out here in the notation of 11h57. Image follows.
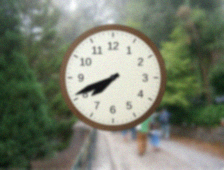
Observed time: 7h41
